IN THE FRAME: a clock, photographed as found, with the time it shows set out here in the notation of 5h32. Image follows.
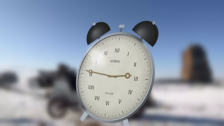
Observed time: 2h46
